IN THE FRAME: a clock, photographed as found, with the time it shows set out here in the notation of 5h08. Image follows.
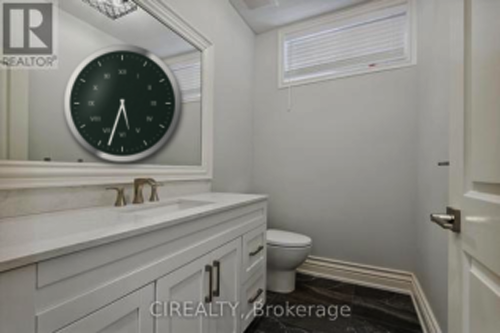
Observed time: 5h33
